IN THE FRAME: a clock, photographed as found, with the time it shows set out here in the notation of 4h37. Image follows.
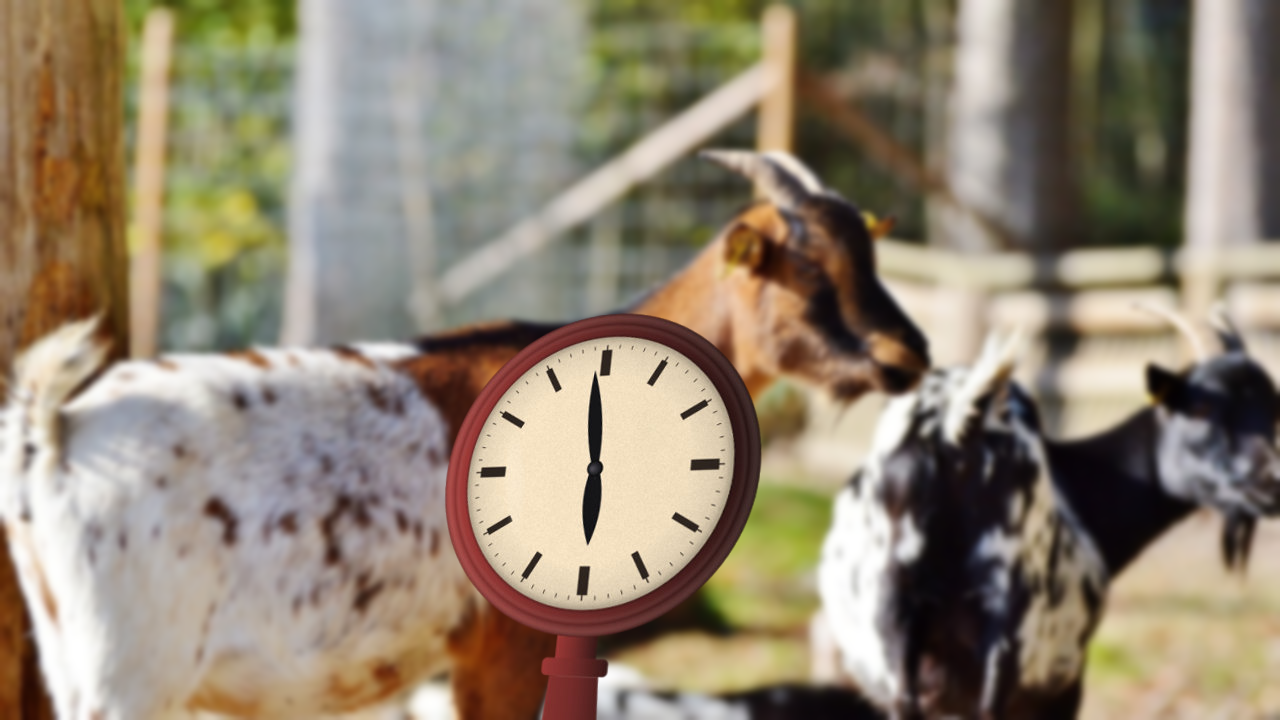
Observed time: 5h59
